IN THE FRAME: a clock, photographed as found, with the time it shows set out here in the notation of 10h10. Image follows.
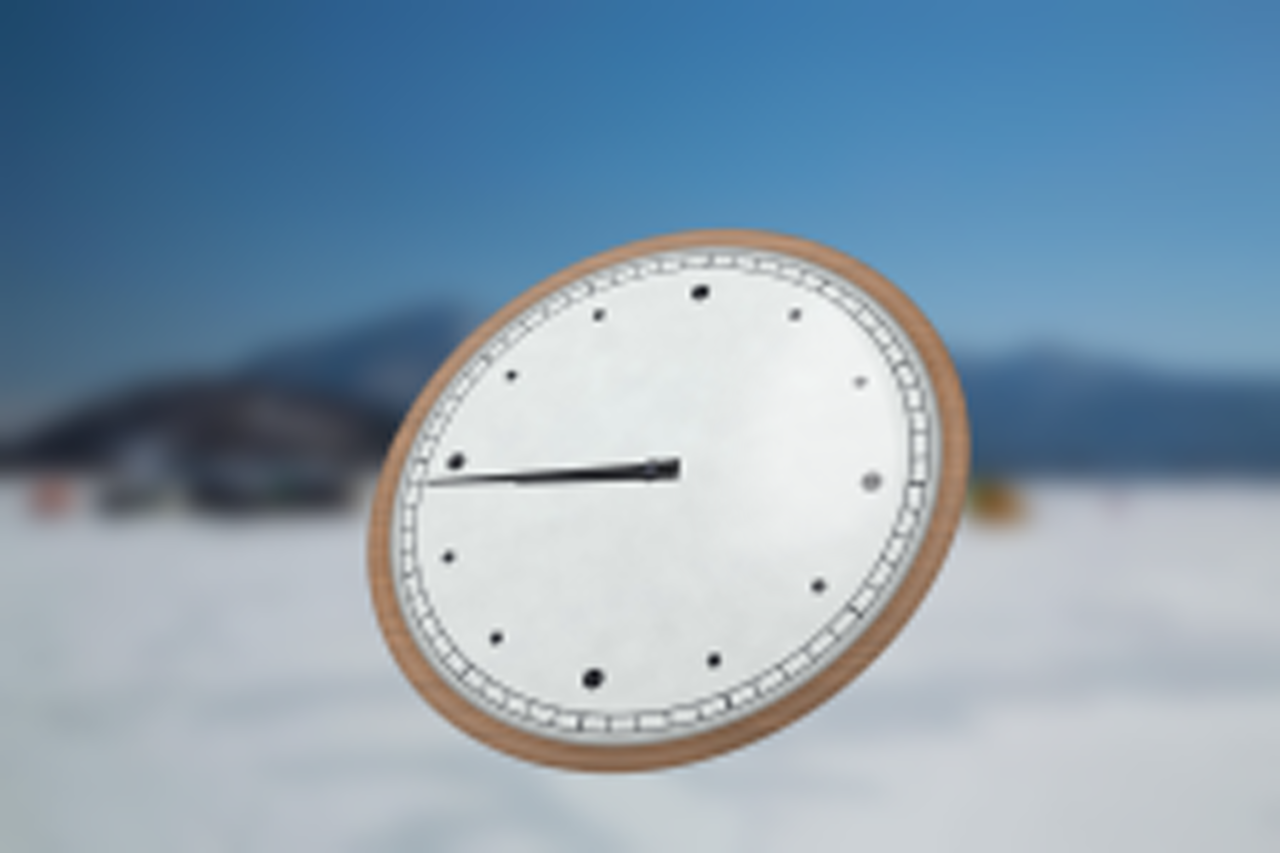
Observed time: 8h44
